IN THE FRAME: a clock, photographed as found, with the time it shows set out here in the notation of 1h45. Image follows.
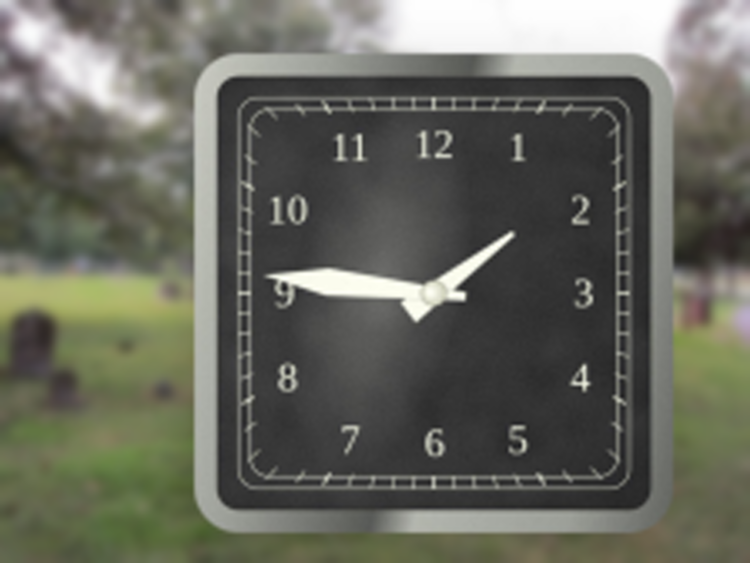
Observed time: 1h46
